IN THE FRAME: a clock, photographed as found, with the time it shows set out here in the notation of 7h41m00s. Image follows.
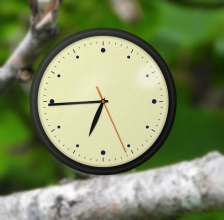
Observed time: 6h44m26s
